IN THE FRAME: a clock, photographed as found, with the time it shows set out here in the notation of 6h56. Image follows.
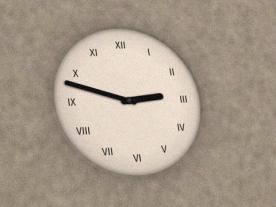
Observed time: 2h48
